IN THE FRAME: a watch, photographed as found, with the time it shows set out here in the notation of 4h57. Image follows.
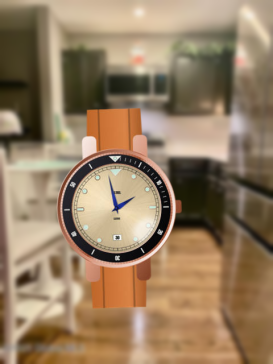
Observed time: 1h58
